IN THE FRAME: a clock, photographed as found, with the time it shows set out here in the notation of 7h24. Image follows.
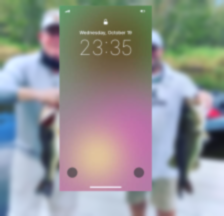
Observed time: 23h35
